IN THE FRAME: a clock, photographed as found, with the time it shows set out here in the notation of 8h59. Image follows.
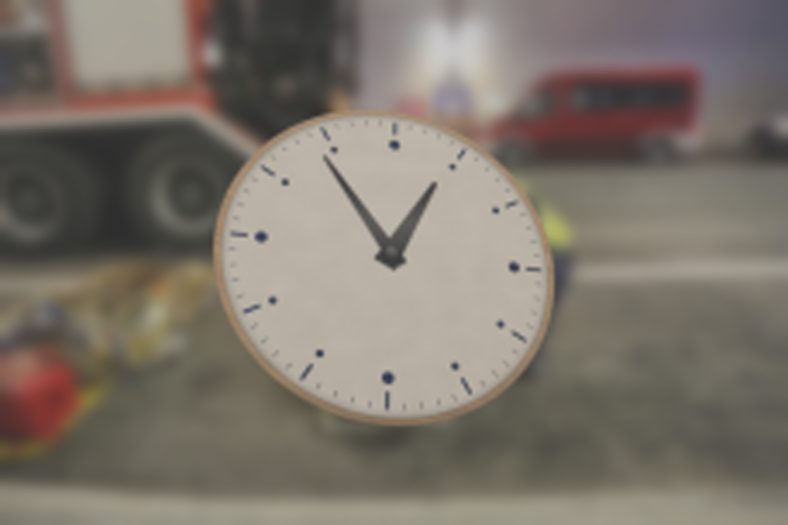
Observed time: 12h54
